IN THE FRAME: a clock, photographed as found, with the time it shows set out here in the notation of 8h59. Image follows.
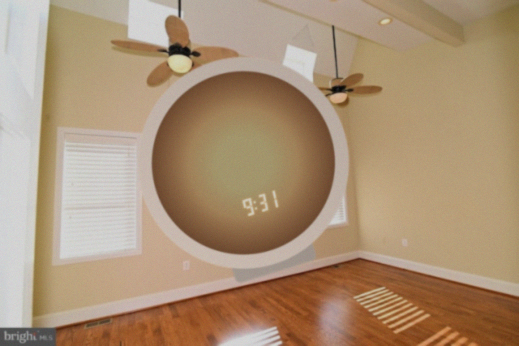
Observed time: 9h31
